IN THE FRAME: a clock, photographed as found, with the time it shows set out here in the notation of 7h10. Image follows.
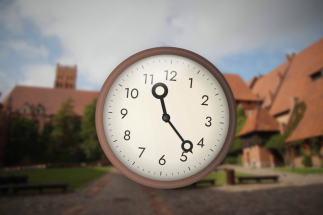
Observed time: 11h23
